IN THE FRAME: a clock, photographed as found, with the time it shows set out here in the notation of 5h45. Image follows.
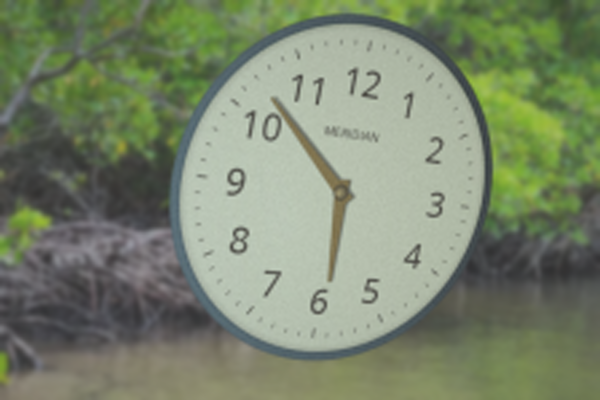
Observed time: 5h52
